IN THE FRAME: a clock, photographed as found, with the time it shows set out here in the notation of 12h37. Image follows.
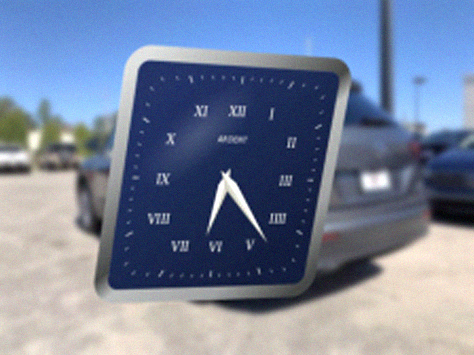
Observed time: 6h23
